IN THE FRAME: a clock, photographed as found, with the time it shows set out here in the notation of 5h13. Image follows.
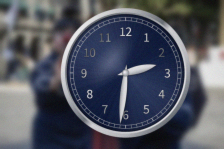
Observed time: 2h31
